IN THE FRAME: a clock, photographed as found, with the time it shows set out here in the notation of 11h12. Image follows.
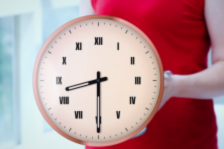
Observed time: 8h30
